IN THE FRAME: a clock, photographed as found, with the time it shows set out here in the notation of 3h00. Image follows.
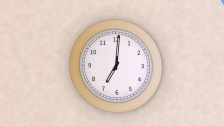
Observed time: 7h01
